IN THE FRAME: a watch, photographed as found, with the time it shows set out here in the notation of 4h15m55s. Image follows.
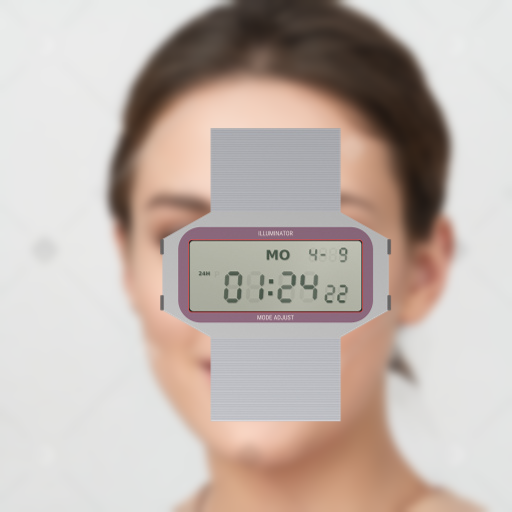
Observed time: 1h24m22s
